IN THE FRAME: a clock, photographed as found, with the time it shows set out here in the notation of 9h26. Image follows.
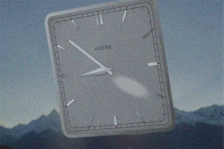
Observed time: 8h52
